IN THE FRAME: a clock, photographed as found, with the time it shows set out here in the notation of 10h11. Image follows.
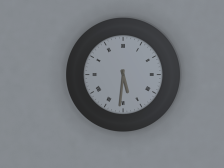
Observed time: 5h31
